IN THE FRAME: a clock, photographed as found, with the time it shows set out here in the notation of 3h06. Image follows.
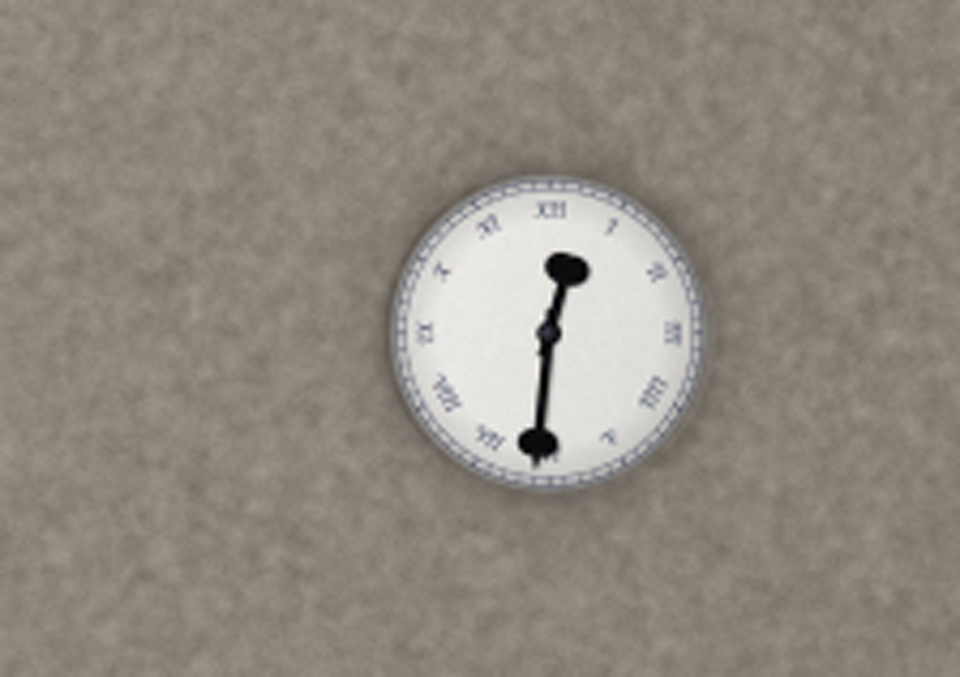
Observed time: 12h31
